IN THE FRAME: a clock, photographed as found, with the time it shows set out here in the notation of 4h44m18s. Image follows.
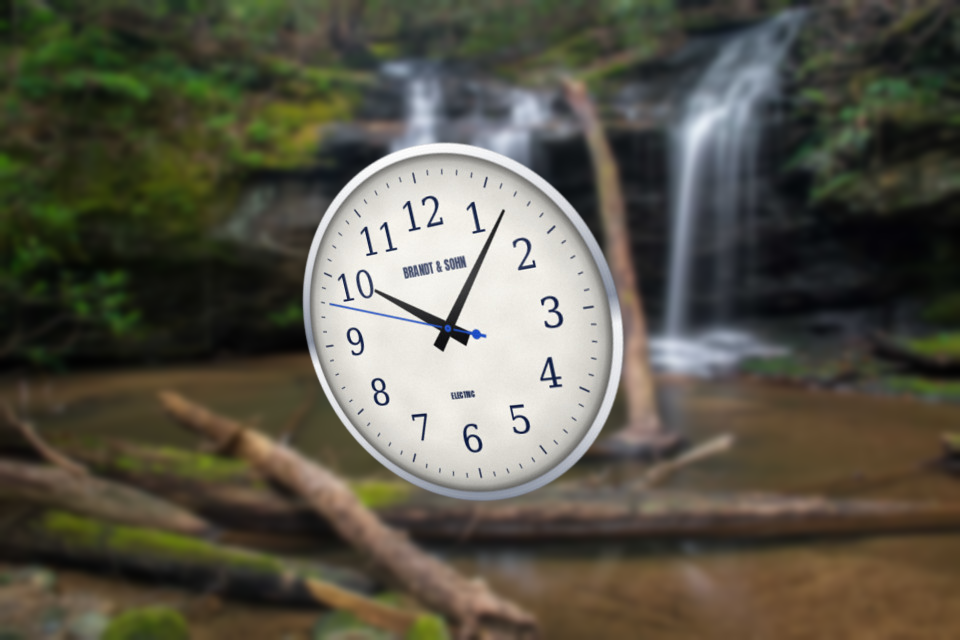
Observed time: 10h06m48s
